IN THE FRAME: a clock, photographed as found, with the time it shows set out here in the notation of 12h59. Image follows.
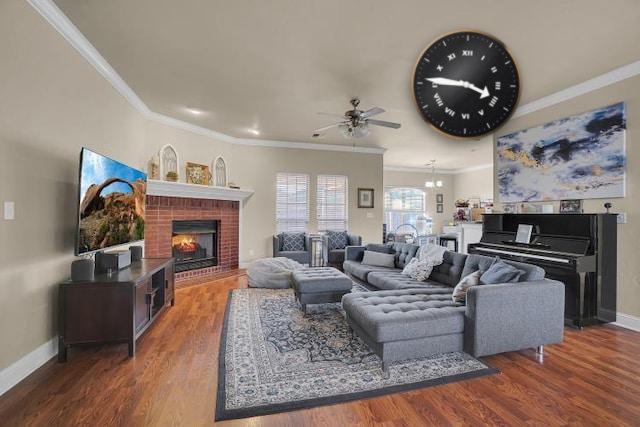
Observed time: 3h46
